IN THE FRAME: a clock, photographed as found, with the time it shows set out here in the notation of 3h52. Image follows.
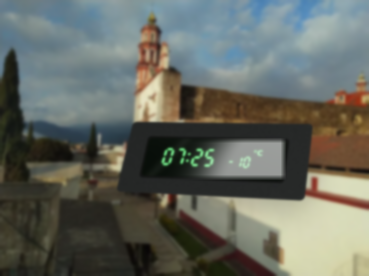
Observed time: 7h25
